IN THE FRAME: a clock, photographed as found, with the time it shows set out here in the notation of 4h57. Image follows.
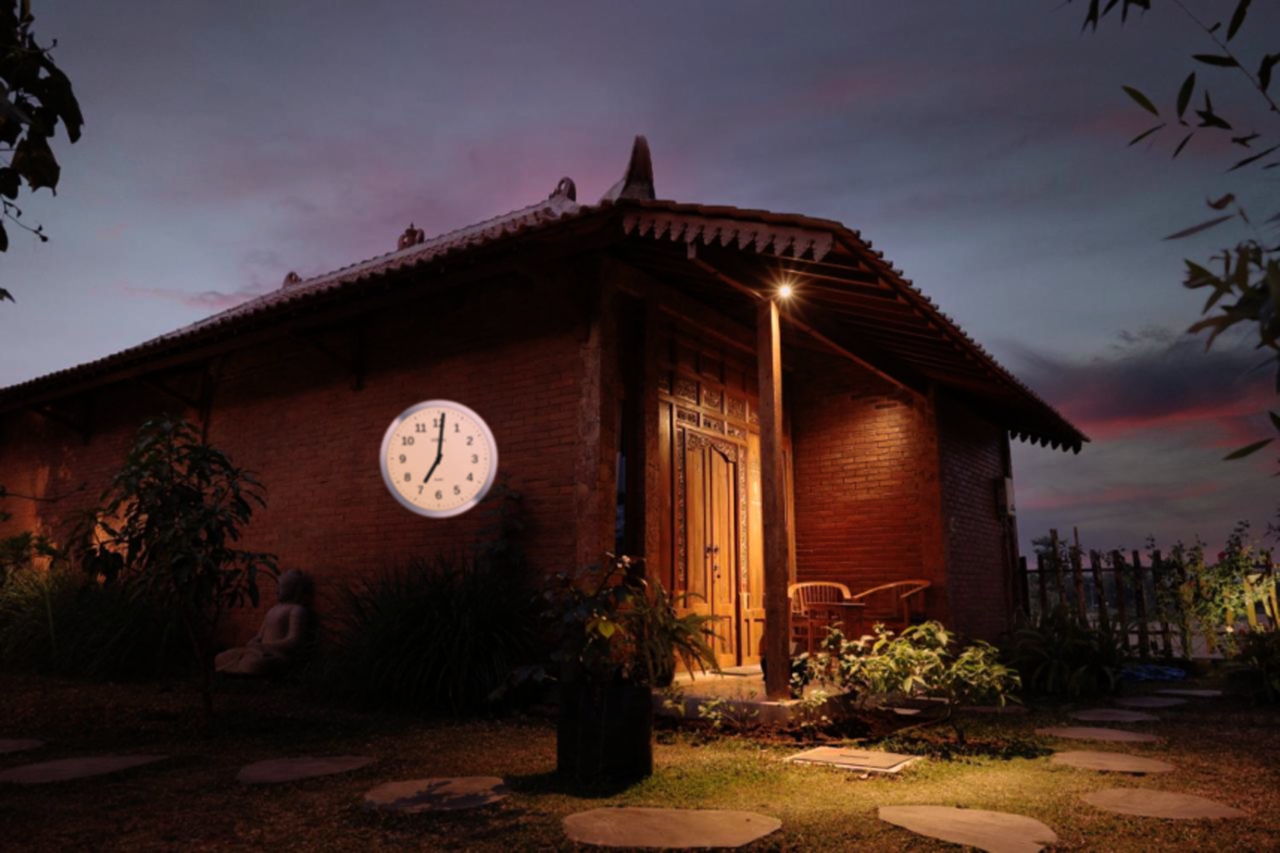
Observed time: 7h01
